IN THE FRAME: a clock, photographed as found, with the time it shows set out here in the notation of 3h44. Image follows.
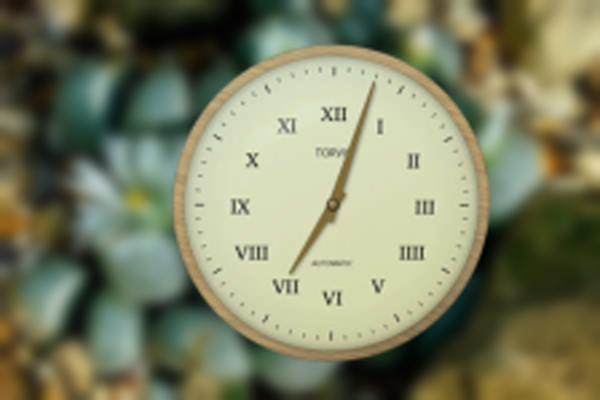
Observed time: 7h03
